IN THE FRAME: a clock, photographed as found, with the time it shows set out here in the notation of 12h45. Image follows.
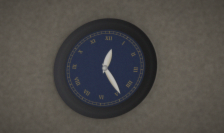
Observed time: 12h24
